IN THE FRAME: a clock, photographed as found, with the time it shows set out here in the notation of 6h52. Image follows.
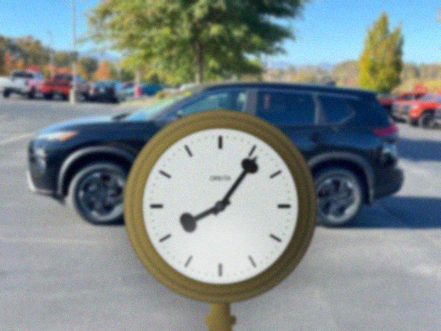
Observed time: 8h06
